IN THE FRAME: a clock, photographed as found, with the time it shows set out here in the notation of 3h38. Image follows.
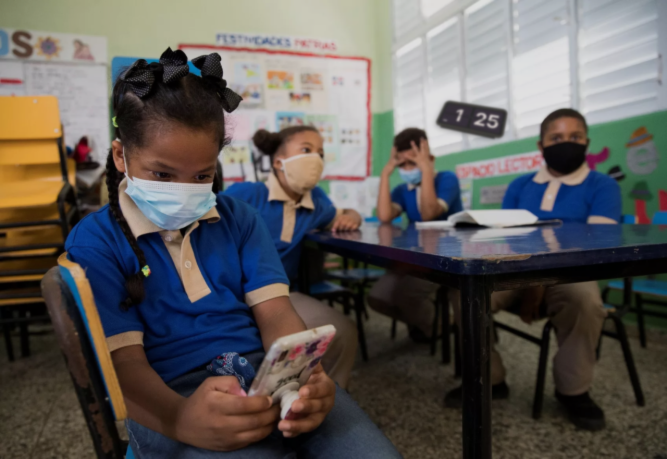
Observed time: 1h25
